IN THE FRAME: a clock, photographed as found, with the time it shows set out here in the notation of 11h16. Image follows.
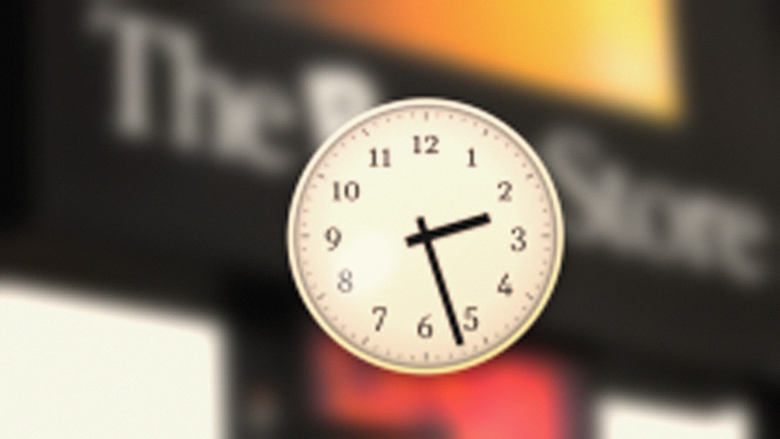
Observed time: 2h27
